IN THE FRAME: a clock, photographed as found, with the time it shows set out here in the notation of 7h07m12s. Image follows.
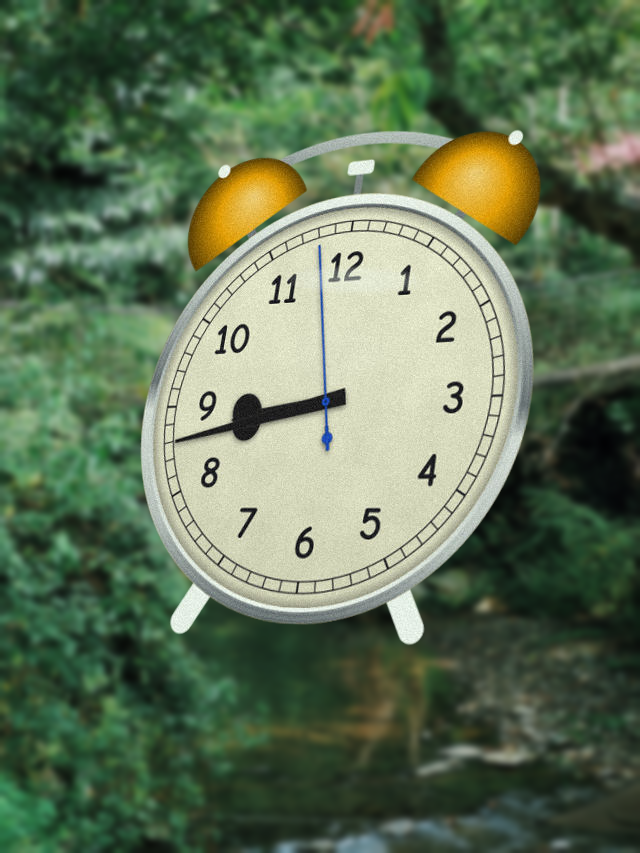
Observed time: 8h42m58s
